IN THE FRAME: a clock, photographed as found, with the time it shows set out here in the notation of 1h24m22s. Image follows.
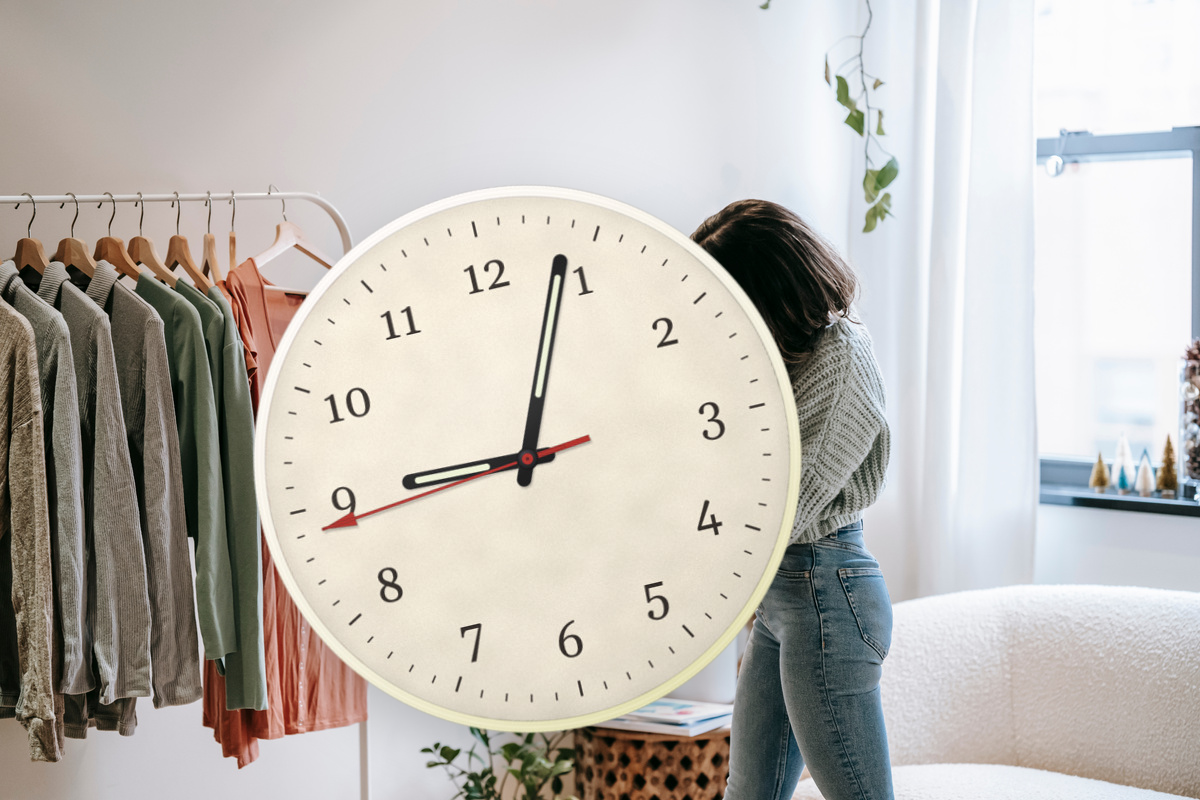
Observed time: 9h03m44s
